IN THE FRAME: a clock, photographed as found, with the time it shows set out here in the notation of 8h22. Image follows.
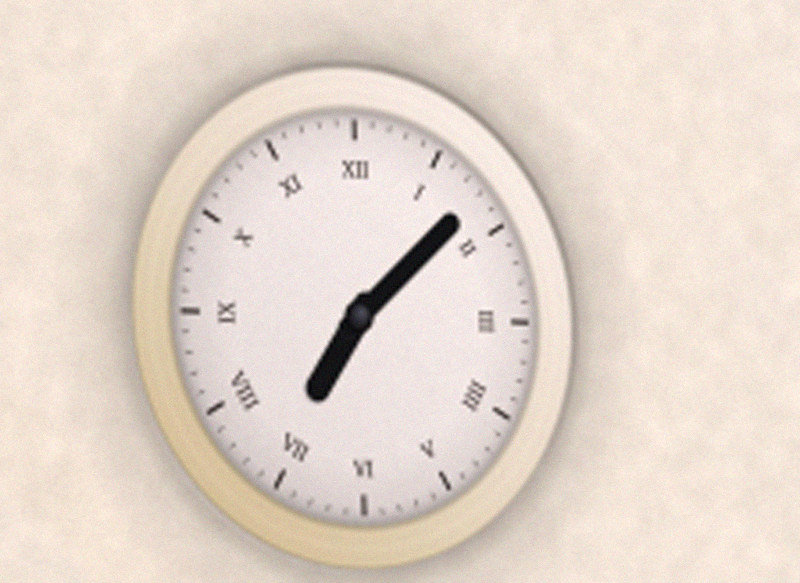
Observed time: 7h08
